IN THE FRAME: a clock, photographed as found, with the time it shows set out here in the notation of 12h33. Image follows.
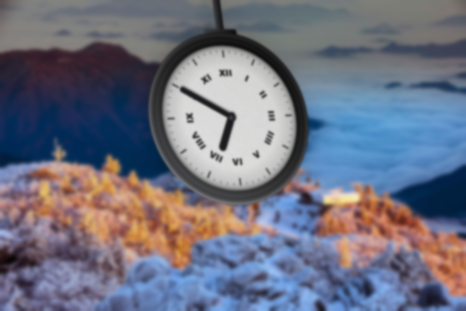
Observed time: 6h50
